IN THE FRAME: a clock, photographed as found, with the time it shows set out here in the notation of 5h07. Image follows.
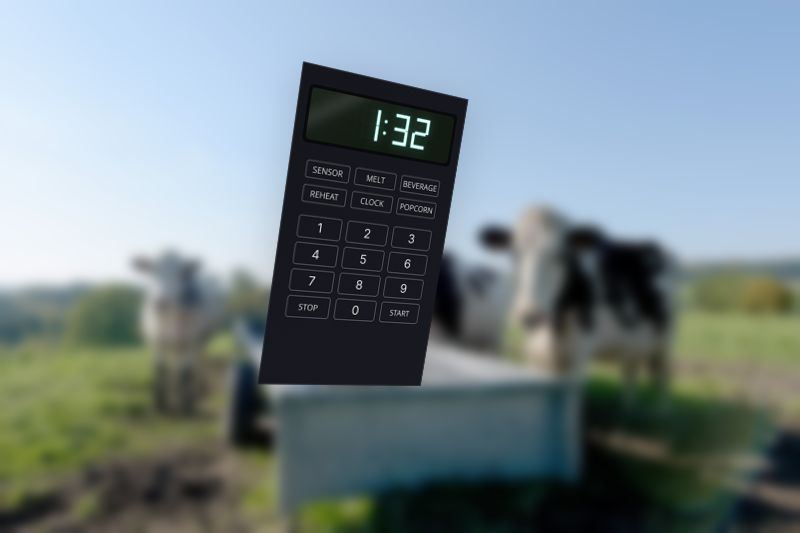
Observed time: 1h32
